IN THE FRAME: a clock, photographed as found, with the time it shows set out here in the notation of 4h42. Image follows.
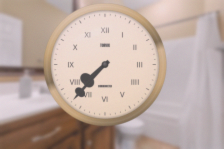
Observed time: 7h37
